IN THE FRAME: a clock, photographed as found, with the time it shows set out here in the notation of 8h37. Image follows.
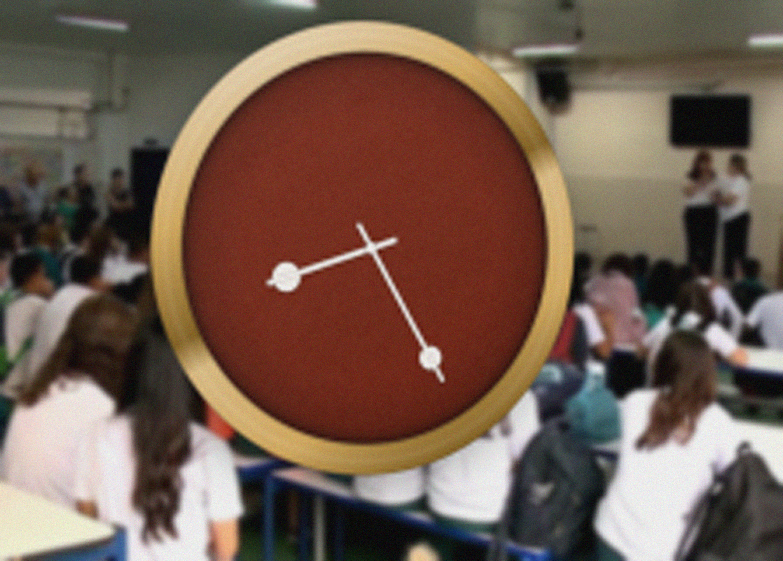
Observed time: 8h25
